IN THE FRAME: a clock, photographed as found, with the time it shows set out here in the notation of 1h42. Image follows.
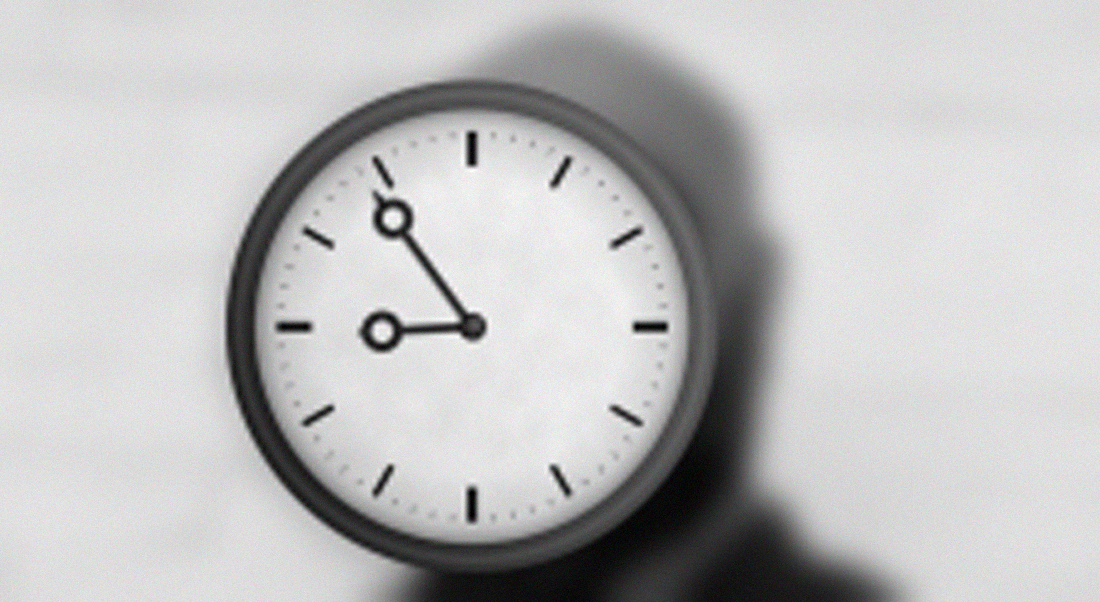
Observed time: 8h54
